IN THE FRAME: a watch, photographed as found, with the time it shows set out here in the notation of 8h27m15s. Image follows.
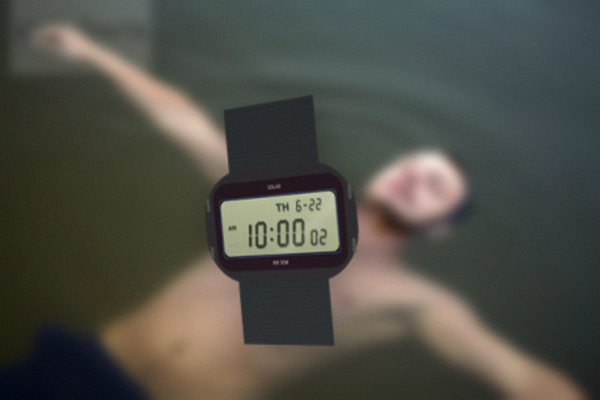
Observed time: 10h00m02s
